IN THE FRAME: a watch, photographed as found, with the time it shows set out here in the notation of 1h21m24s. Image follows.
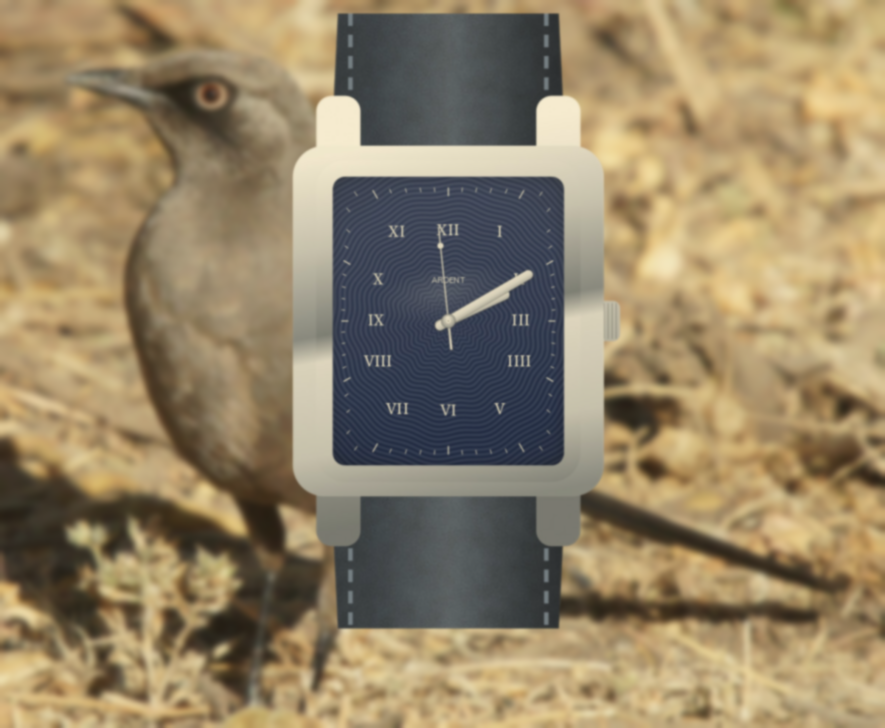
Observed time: 2h09m59s
